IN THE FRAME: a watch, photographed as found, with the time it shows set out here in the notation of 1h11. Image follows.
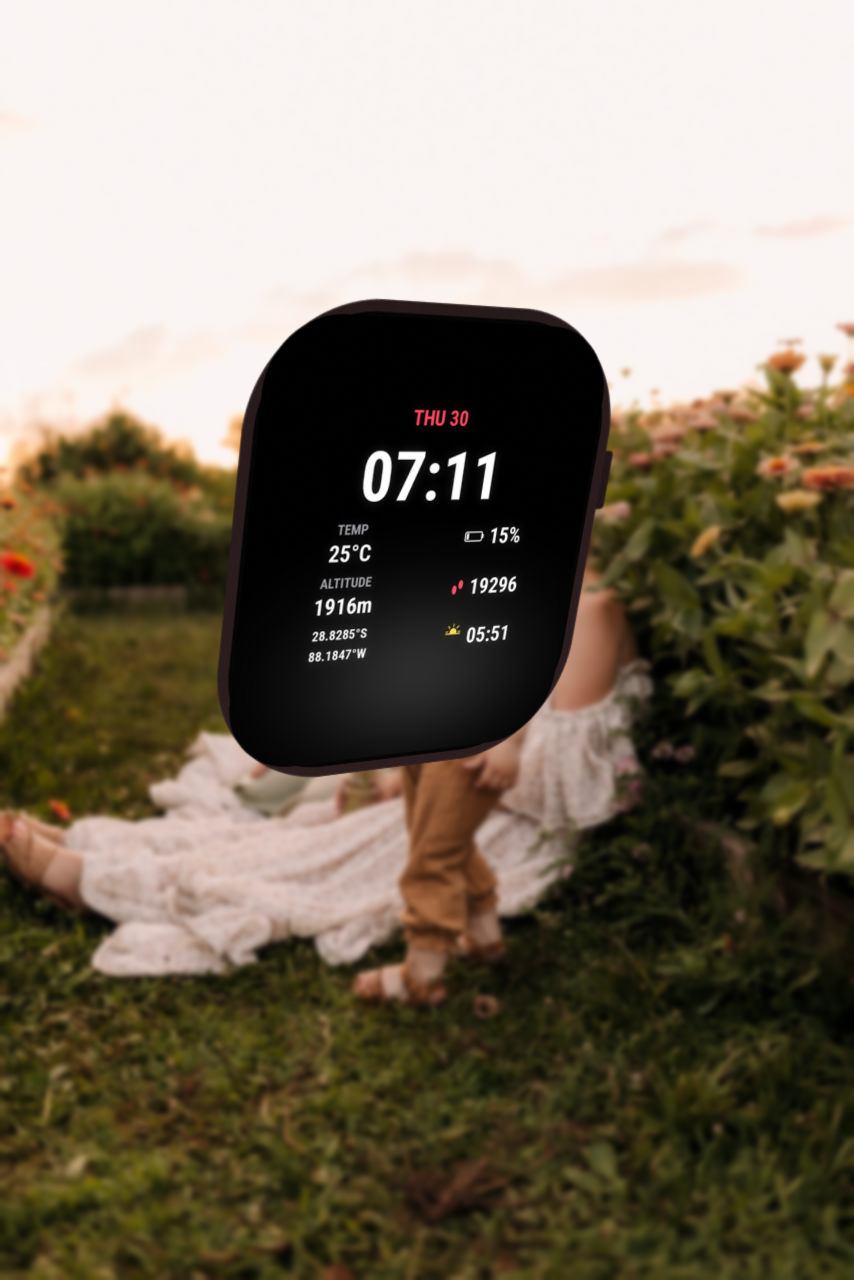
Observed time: 7h11
